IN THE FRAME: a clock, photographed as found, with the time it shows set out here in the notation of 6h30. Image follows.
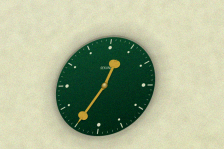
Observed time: 12h35
